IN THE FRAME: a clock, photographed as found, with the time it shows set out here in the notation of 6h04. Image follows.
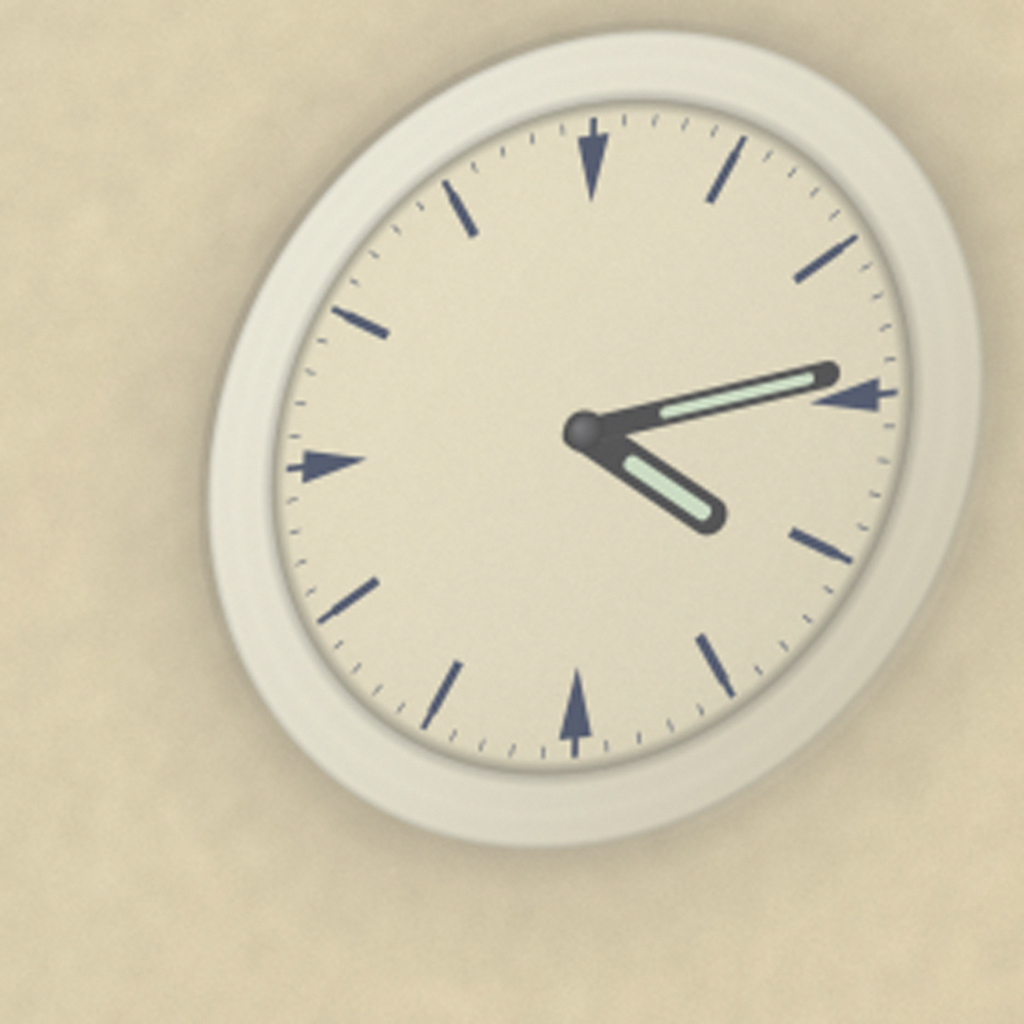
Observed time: 4h14
